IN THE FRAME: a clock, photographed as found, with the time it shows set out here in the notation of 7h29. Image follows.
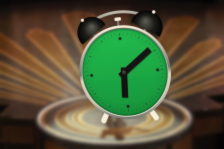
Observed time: 6h09
